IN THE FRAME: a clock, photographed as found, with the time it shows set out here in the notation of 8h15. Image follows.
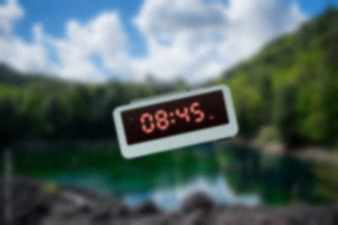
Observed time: 8h45
